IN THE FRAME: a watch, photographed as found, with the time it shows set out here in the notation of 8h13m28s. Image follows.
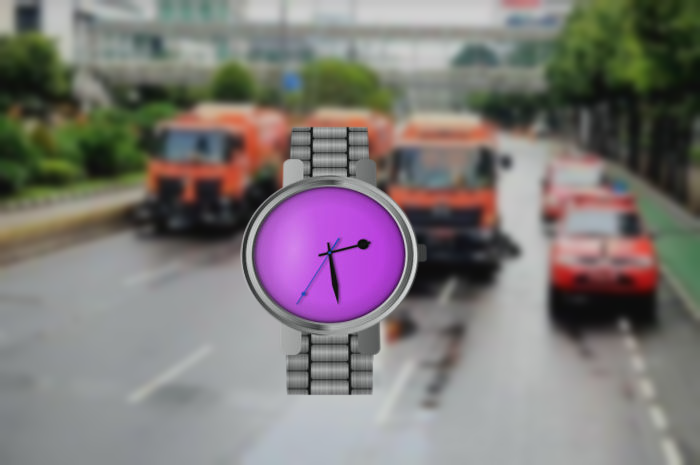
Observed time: 2h28m35s
